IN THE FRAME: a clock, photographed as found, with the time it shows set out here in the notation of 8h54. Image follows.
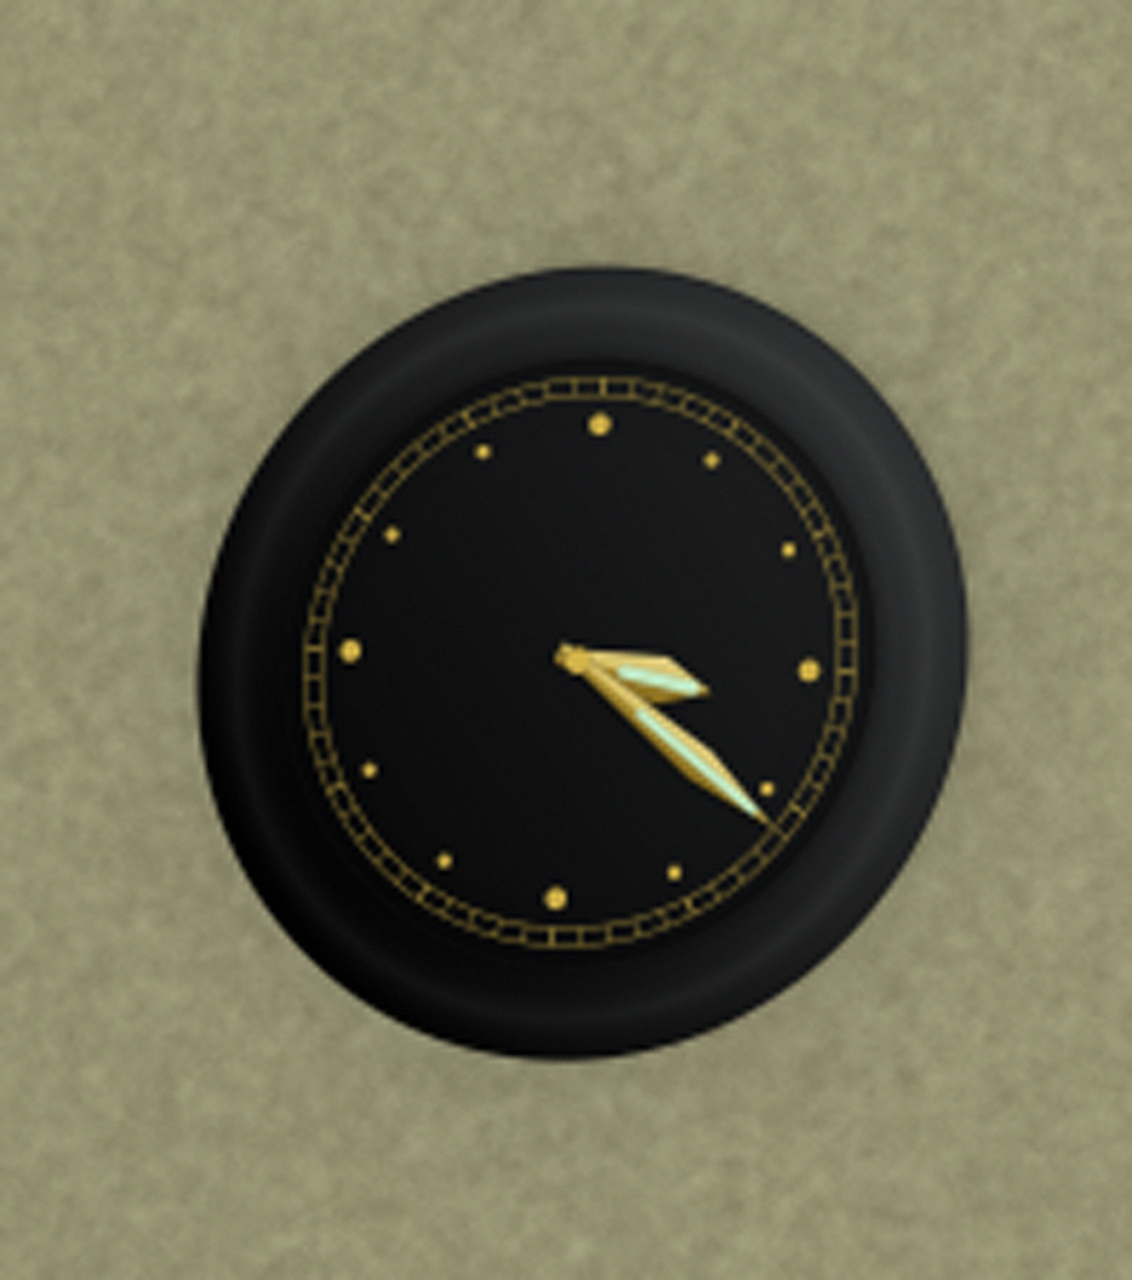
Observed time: 3h21
